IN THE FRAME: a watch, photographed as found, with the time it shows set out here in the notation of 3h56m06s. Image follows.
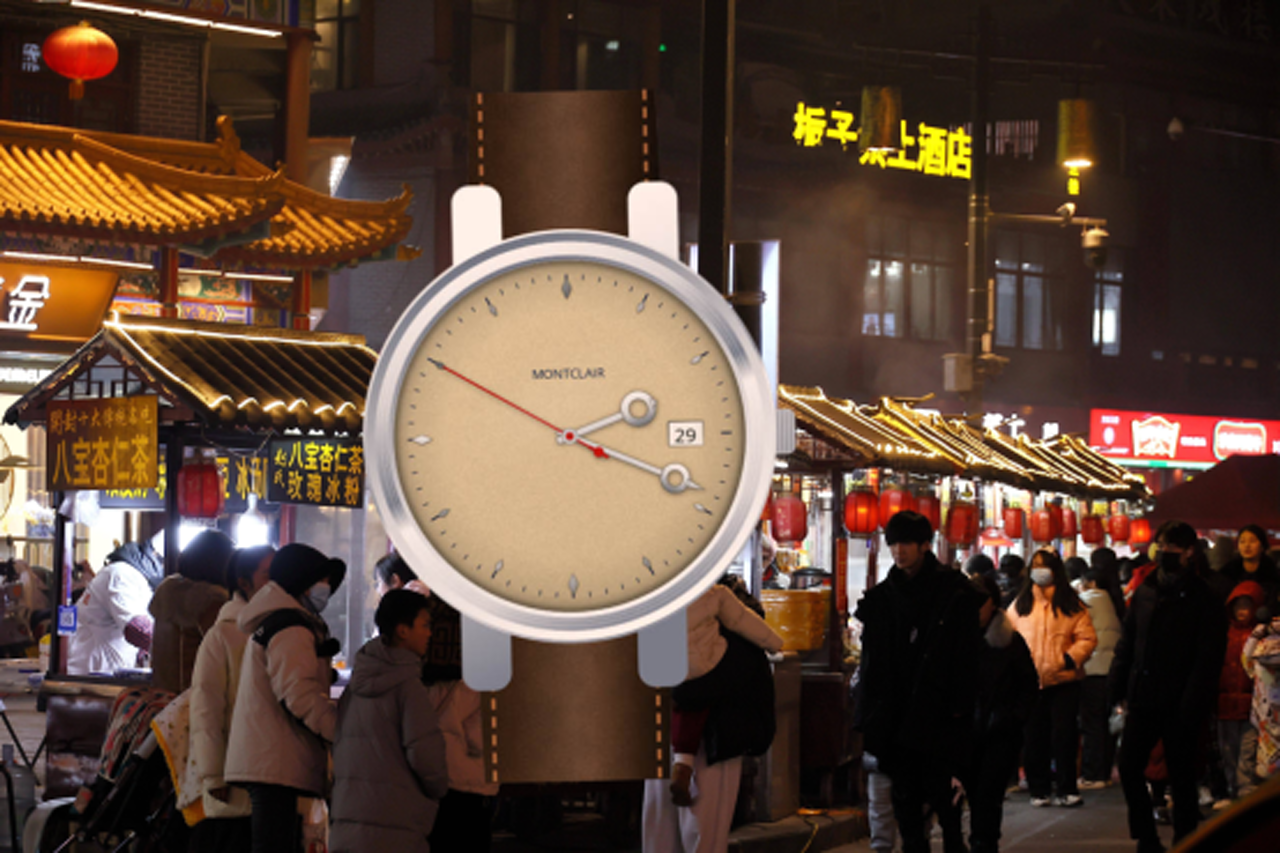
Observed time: 2h18m50s
